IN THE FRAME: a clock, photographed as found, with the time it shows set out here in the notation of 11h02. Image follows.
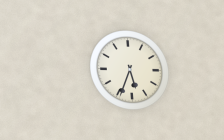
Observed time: 5h34
